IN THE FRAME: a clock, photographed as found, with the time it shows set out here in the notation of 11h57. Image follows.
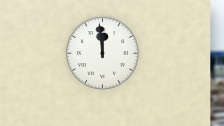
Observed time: 11h59
